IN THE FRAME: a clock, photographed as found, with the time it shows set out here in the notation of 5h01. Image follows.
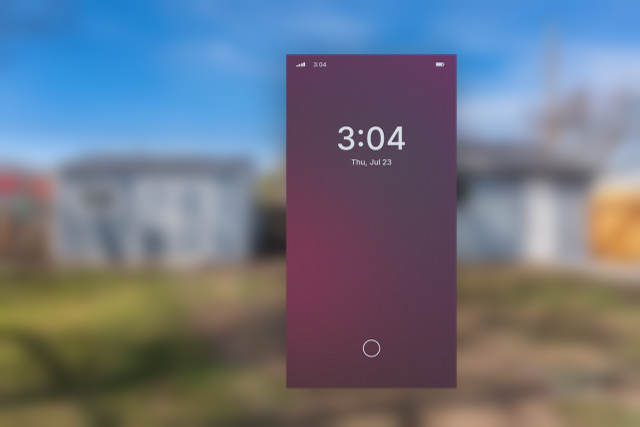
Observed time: 3h04
